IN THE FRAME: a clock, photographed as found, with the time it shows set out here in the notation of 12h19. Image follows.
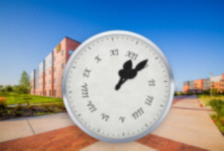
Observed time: 12h04
